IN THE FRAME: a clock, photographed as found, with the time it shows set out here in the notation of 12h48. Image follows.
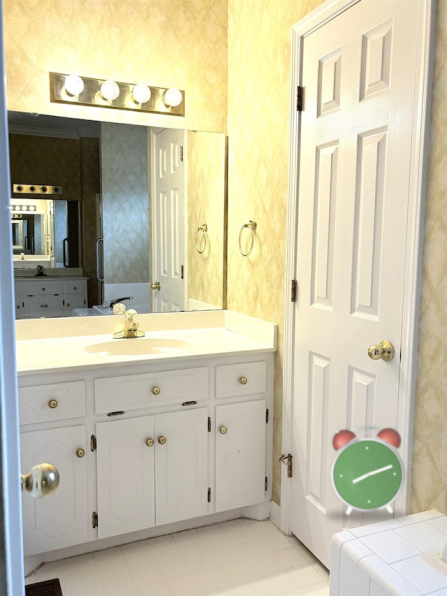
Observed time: 8h12
